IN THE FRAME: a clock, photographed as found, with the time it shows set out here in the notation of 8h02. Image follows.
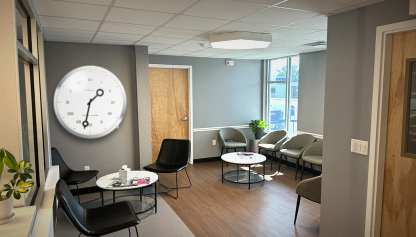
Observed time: 1h32
